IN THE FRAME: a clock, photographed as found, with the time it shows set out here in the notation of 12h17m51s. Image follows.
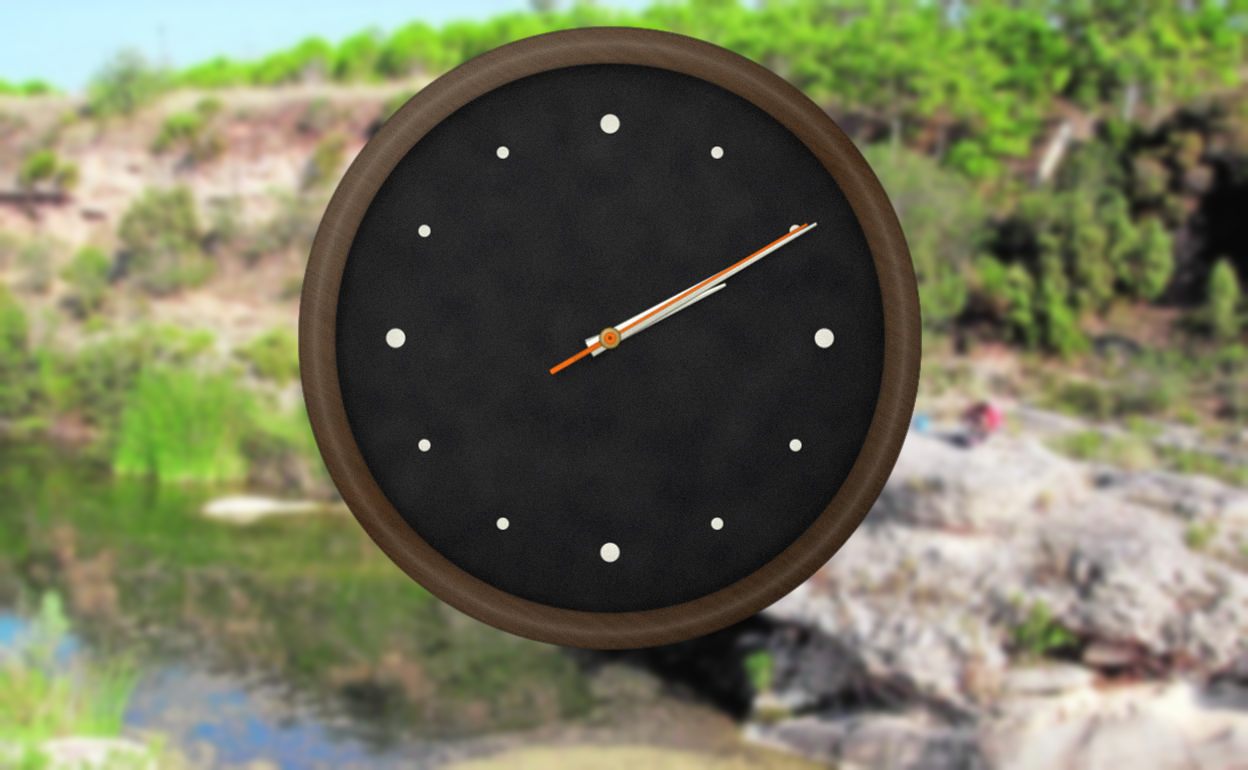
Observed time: 2h10m10s
